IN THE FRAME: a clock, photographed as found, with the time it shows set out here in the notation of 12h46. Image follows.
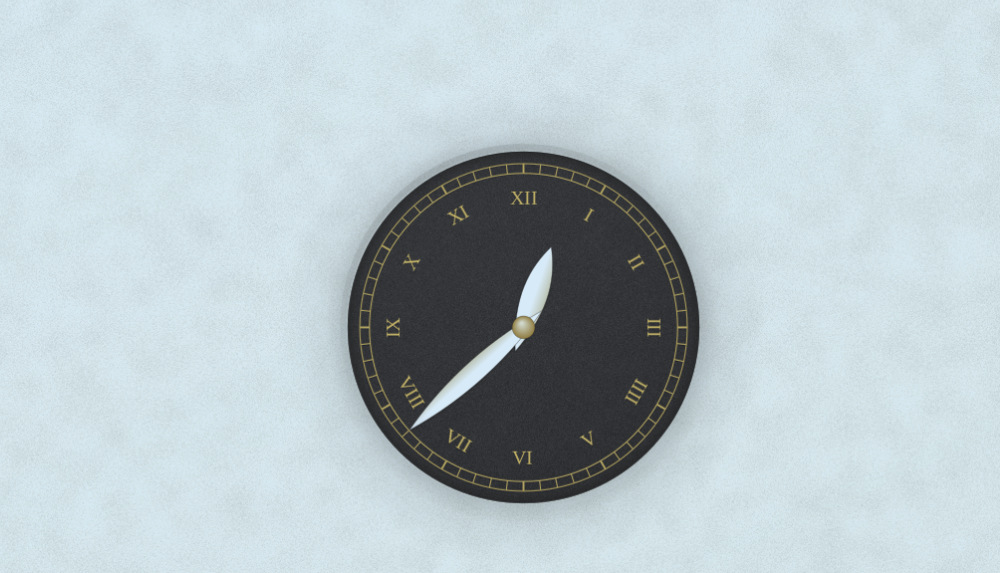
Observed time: 12h38
